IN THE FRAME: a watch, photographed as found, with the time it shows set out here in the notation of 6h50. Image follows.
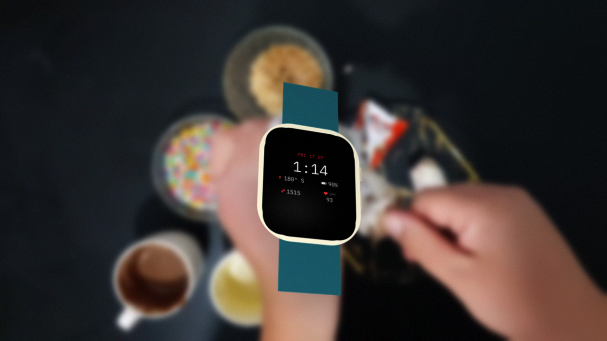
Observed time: 1h14
